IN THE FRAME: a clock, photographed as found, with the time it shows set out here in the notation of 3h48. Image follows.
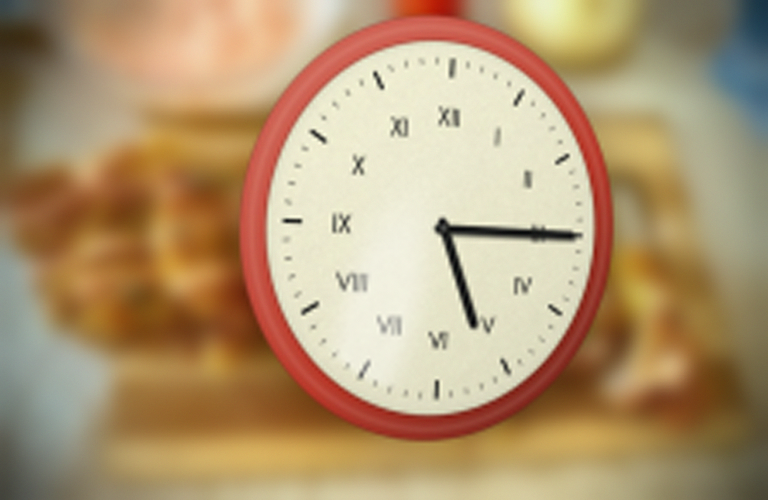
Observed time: 5h15
